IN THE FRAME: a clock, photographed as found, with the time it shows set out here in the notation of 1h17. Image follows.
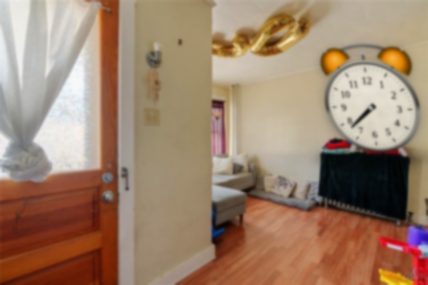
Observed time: 7h38
